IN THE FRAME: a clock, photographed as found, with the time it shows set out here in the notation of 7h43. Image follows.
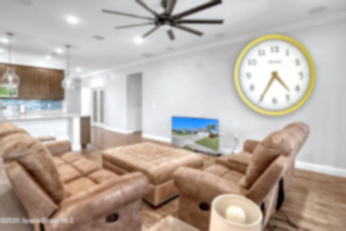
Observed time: 4h35
